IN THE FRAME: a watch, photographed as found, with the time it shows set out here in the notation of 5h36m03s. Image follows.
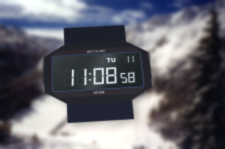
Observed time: 11h08m58s
